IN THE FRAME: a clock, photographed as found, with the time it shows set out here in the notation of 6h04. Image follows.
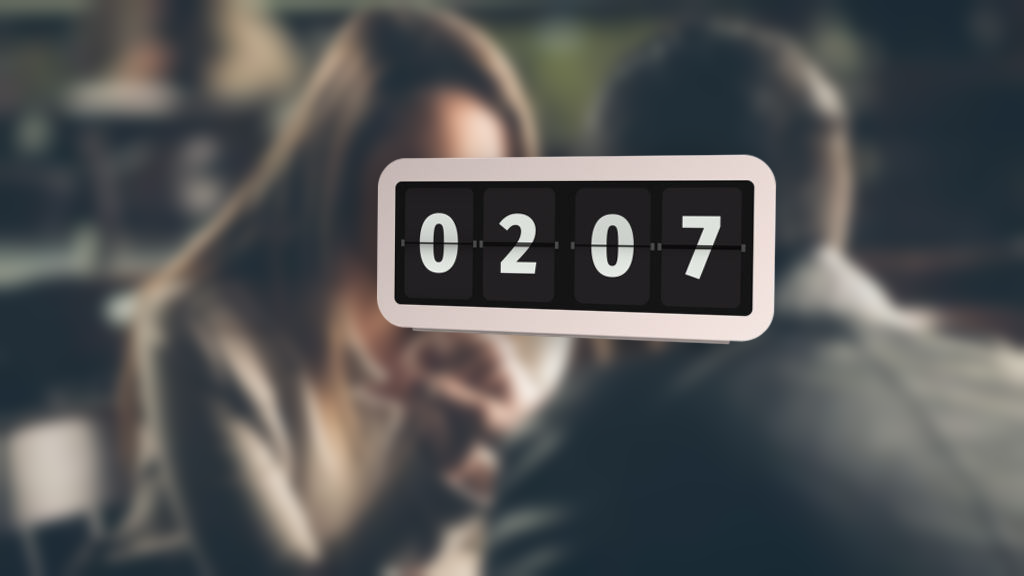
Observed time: 2h07
